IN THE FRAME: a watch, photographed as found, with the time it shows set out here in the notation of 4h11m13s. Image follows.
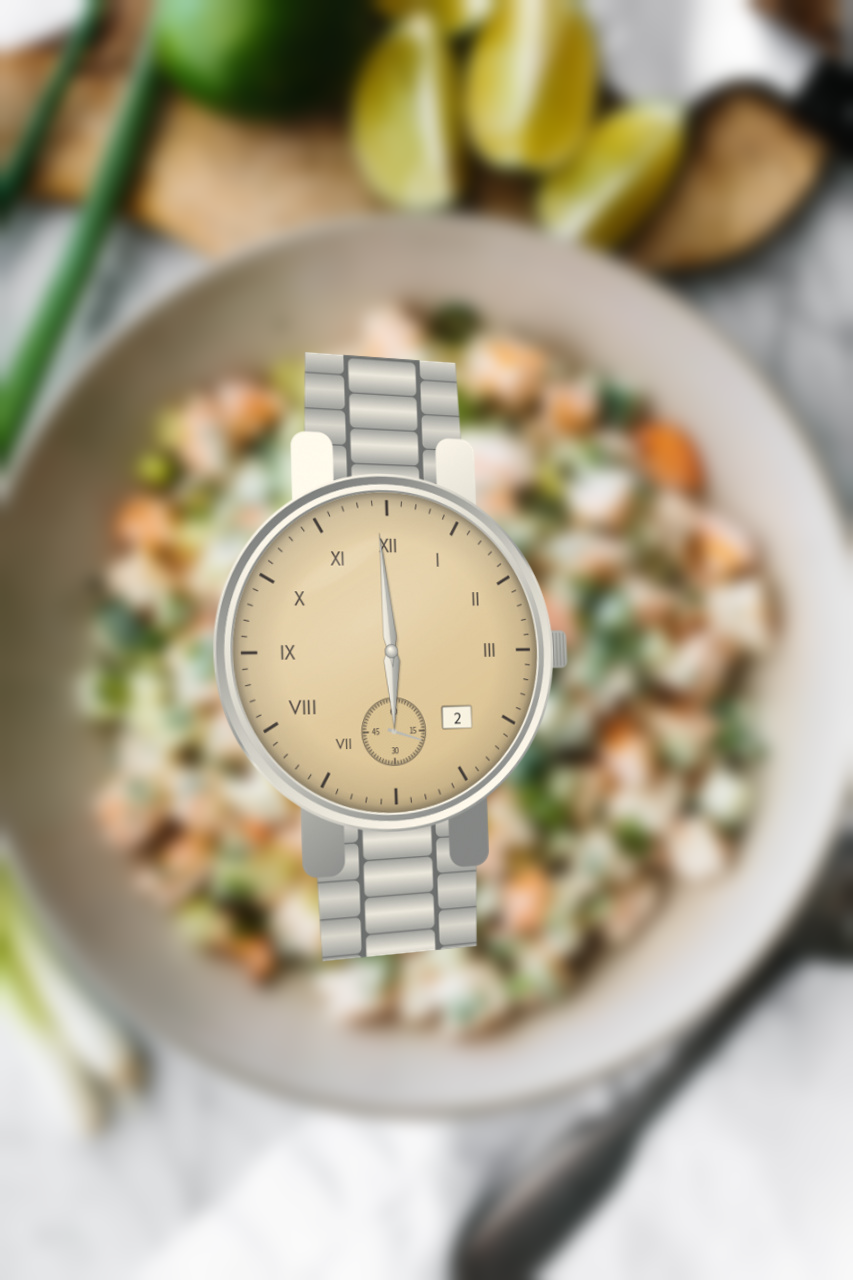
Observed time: 5h59m18s
